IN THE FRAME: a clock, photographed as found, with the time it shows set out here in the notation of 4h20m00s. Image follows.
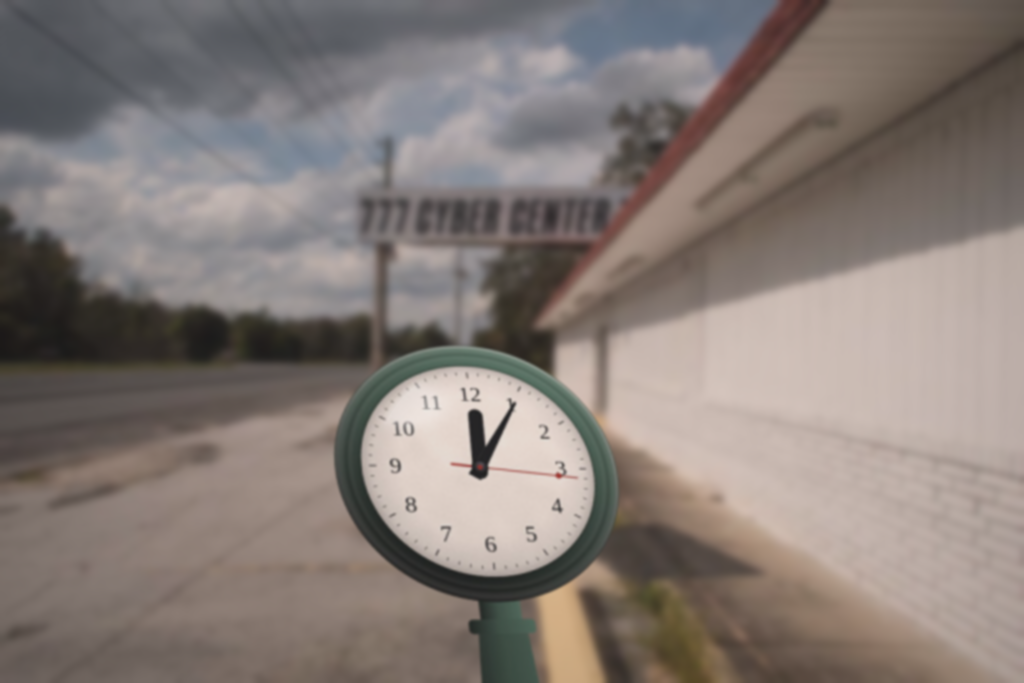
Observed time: 12h05m16s
